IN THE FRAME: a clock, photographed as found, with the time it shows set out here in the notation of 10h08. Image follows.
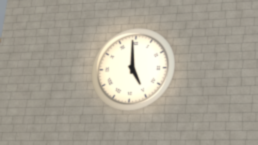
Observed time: 4h59
